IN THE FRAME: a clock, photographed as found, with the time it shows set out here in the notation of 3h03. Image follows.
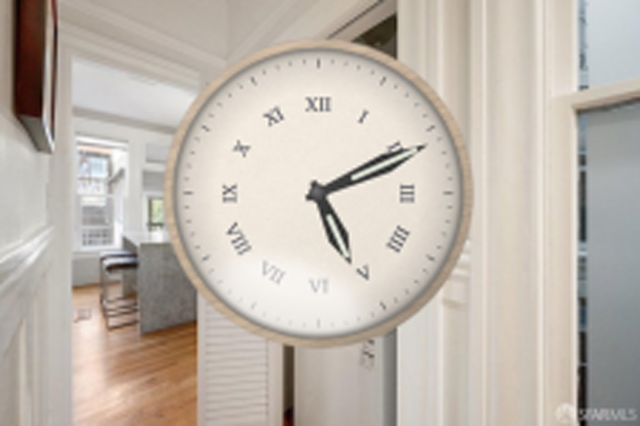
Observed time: 5h11
